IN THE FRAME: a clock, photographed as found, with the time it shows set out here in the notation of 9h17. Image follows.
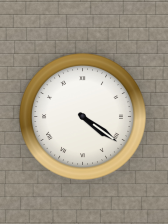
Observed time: 4h21
